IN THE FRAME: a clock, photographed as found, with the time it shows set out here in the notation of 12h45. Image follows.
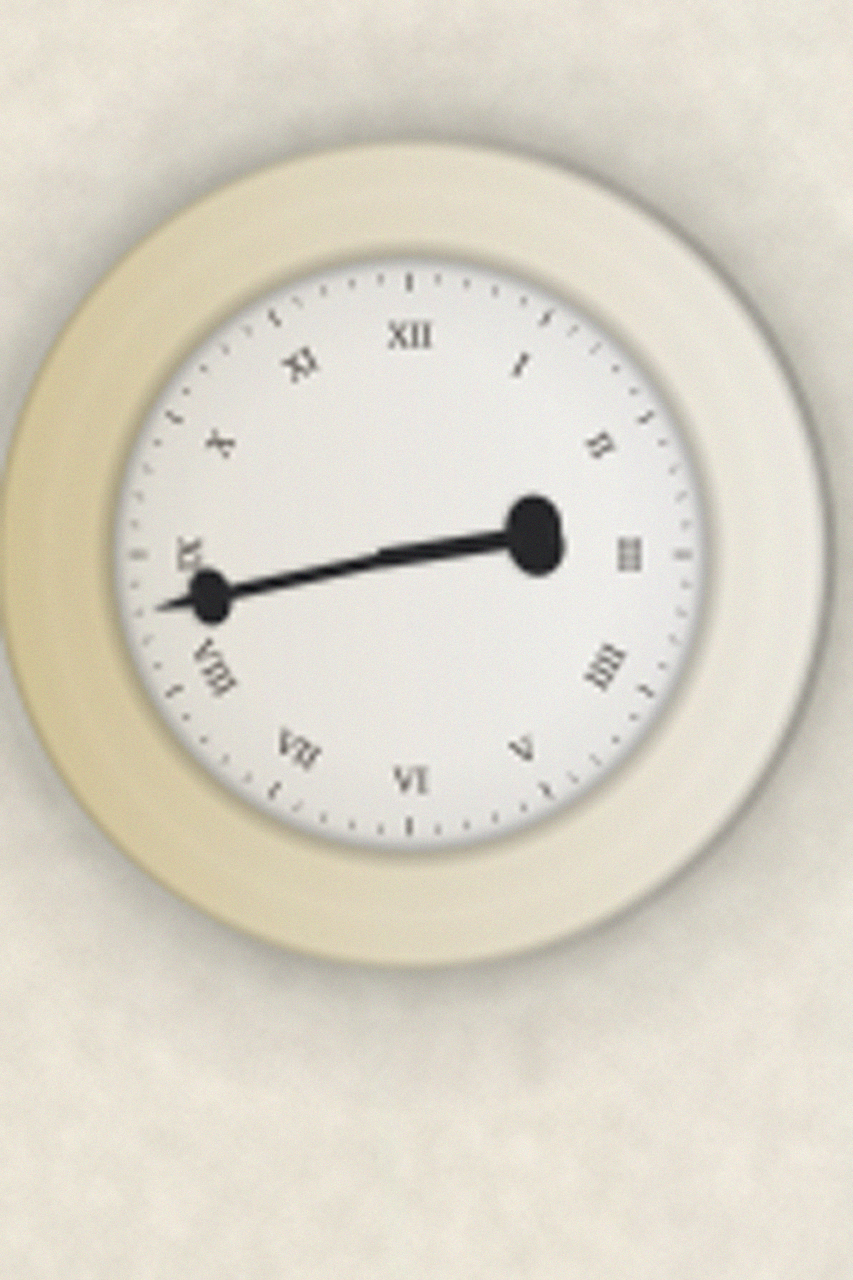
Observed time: 2h43
